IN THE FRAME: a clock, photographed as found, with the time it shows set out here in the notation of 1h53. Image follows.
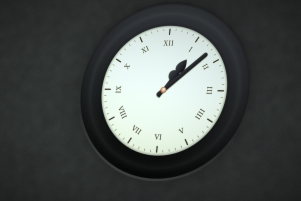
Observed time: 1h08
